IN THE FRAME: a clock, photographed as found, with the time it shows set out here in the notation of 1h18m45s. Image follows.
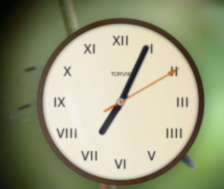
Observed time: 7h04m10s
